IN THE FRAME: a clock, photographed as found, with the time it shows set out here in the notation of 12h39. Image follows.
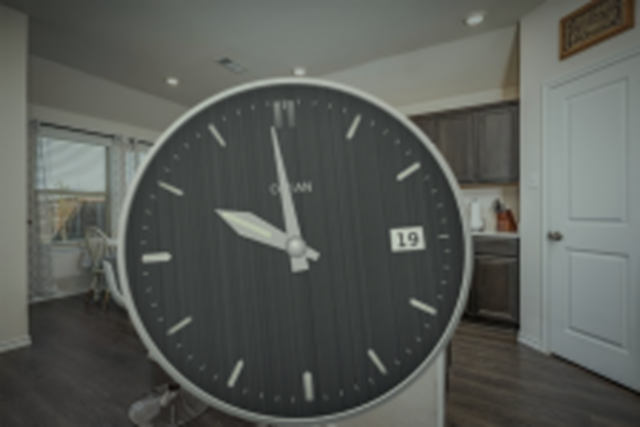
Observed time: 9h59
